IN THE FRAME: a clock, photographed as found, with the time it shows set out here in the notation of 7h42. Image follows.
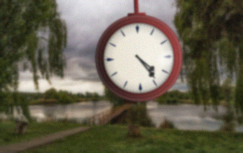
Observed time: 4h24
